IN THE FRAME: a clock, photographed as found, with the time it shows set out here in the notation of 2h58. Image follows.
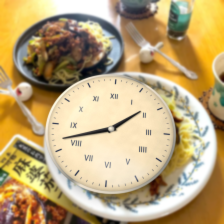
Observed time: 1h42
